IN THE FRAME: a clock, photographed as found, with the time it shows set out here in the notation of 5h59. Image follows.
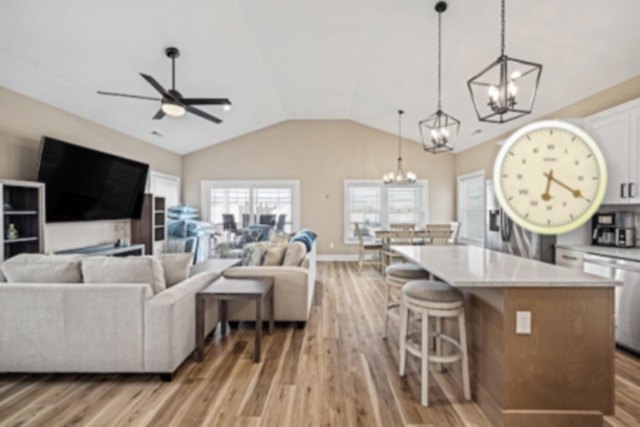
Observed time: 6h20
